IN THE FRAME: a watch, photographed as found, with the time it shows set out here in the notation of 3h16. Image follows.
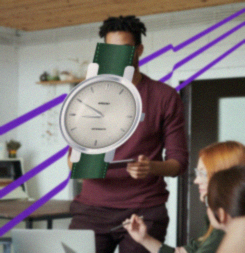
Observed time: 8h50
